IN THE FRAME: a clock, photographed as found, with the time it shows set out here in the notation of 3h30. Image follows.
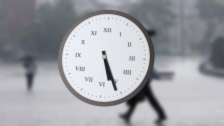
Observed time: 5h26
